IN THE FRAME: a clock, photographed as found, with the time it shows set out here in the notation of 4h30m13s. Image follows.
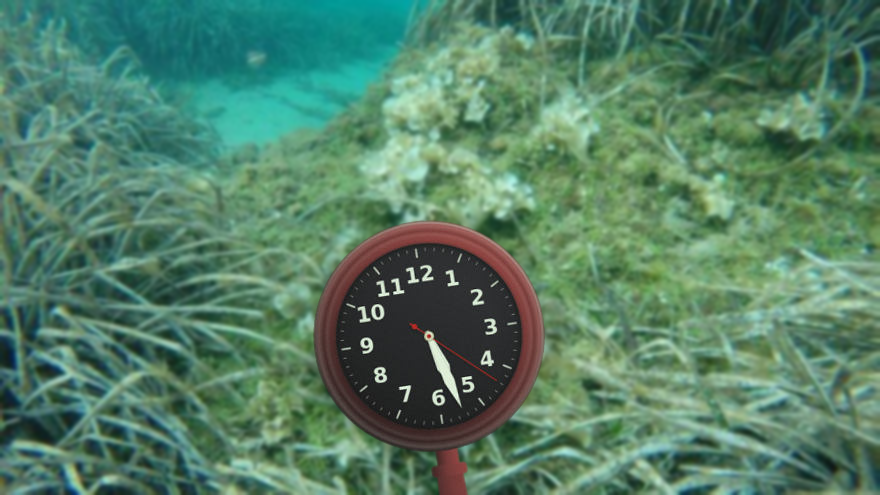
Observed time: 5h27m22s
